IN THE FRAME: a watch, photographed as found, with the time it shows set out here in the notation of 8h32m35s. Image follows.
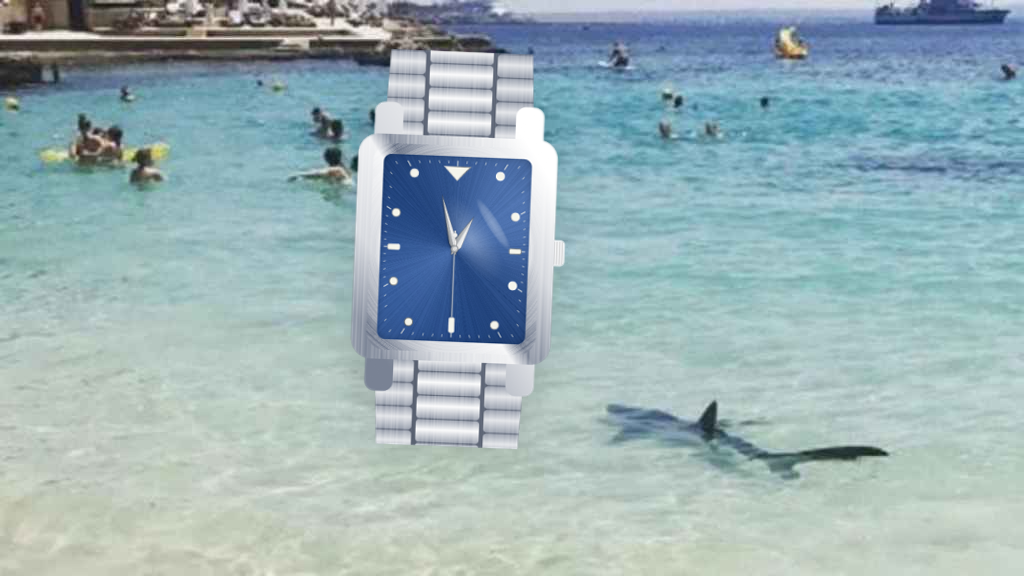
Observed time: 12h57m30s
